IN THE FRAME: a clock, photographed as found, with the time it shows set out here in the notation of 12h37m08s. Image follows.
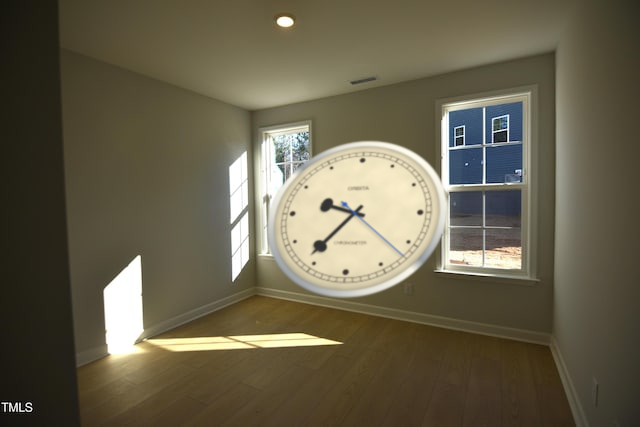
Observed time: 9h36m22s
